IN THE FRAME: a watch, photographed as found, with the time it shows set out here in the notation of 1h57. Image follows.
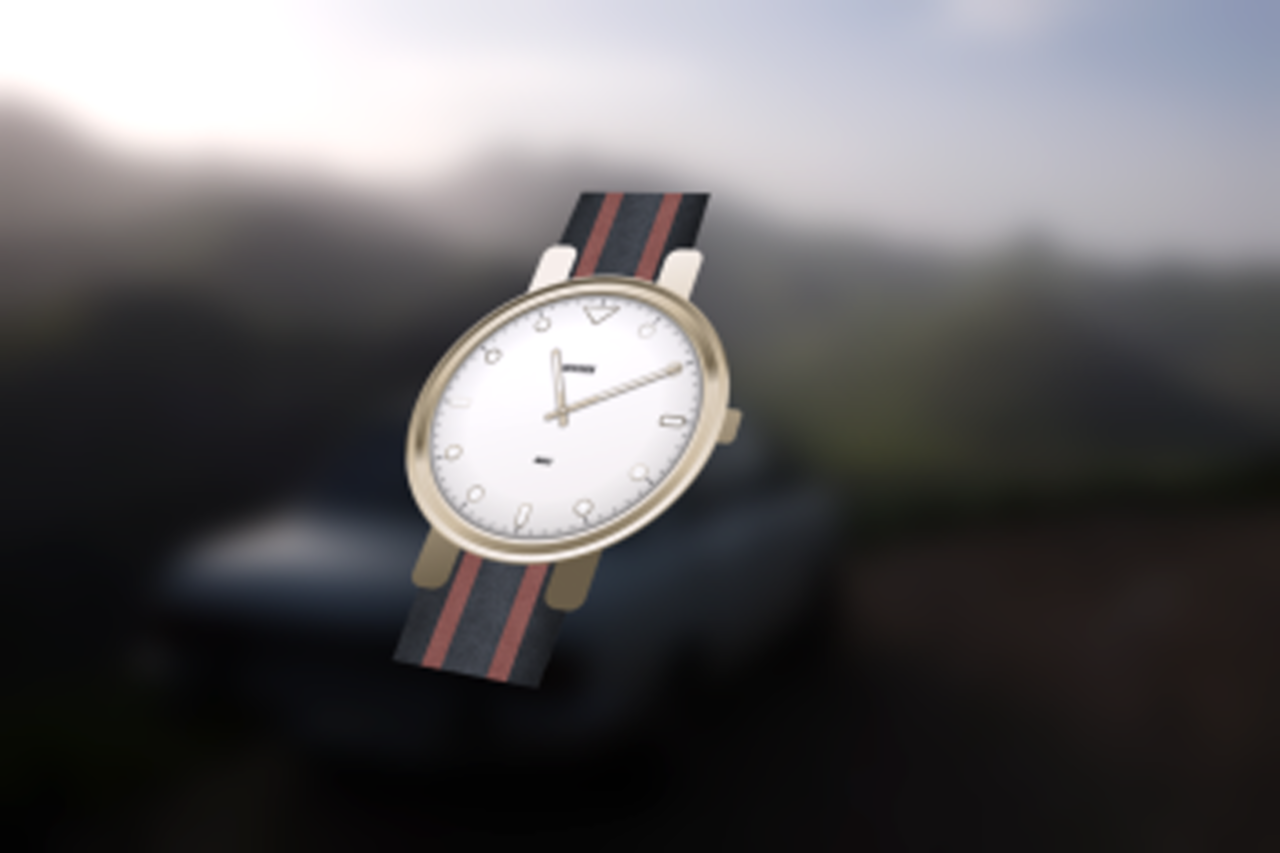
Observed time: 11h10
